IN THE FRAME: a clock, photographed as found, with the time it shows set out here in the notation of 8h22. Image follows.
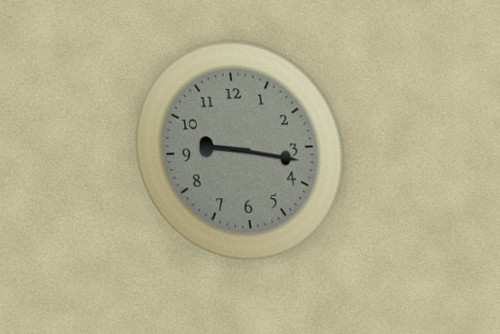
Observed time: 9h17
